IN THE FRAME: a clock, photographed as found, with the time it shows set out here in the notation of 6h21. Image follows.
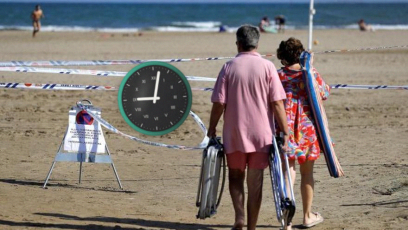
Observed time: 9h02
